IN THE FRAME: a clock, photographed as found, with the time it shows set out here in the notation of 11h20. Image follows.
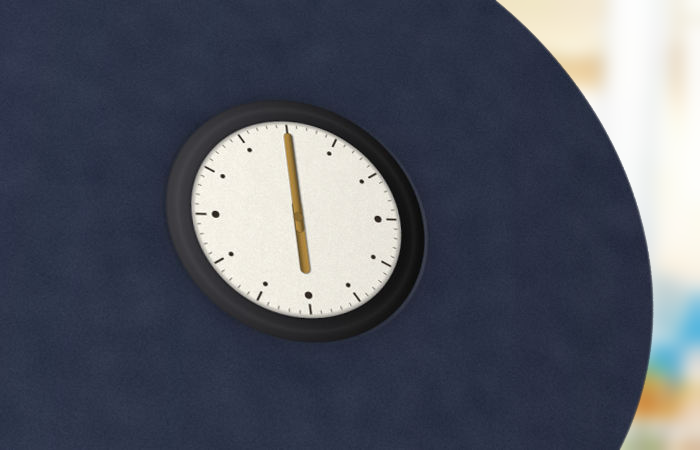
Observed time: 6h00
